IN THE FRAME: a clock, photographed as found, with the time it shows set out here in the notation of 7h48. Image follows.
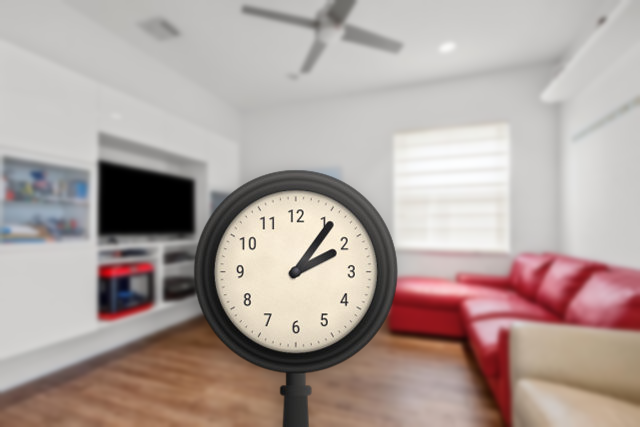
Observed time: 2h06
